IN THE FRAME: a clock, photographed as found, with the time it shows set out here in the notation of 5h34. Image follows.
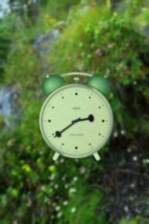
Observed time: 2h39
